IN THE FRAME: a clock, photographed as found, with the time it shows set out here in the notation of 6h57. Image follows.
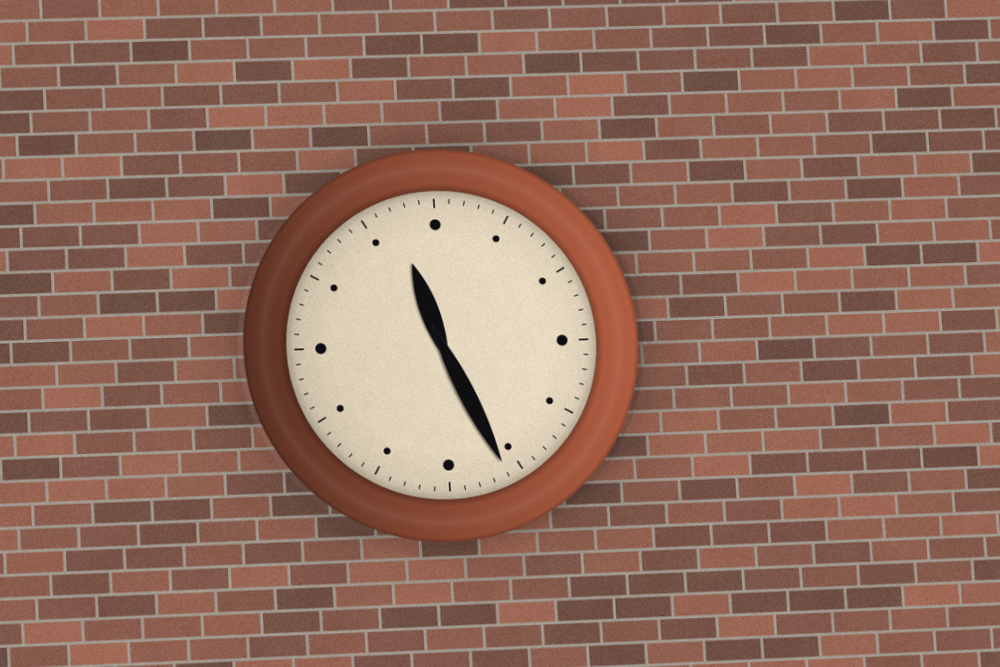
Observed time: 11h26
